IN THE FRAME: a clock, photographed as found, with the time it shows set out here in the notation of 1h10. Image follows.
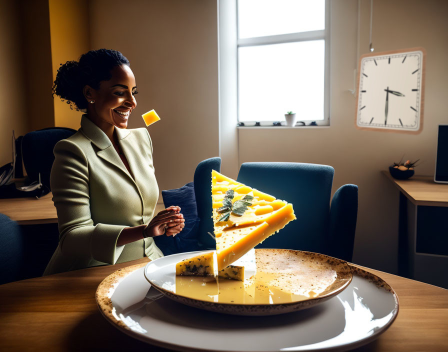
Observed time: 3h30
